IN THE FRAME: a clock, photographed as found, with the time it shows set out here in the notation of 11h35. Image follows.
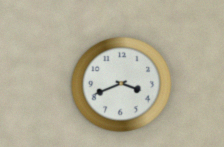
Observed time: 3h41
